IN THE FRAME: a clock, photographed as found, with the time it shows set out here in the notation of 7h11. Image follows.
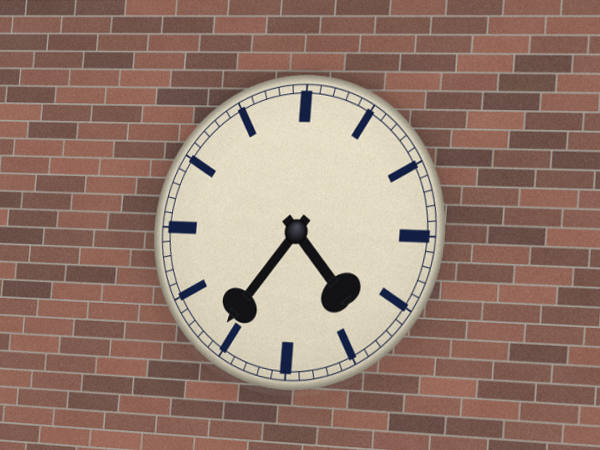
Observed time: 4h36
